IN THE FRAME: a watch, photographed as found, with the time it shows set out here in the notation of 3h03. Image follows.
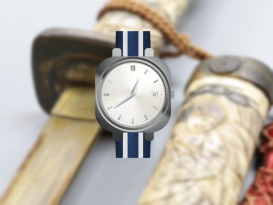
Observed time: 12h39
